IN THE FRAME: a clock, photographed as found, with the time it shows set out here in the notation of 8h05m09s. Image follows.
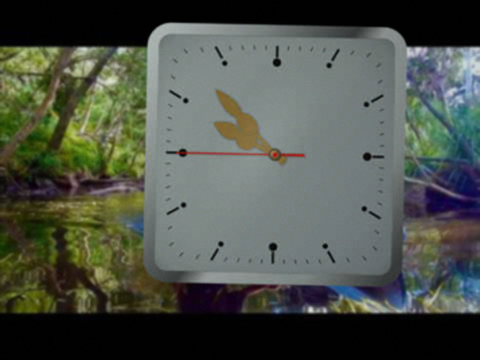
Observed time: 9h52m45s
